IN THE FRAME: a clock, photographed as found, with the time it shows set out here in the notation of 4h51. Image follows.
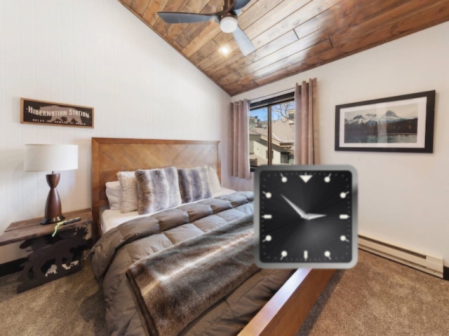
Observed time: 2h52
